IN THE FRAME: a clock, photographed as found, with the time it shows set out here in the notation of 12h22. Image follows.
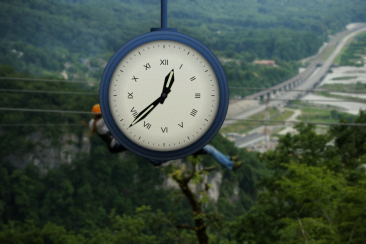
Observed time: 12h38
